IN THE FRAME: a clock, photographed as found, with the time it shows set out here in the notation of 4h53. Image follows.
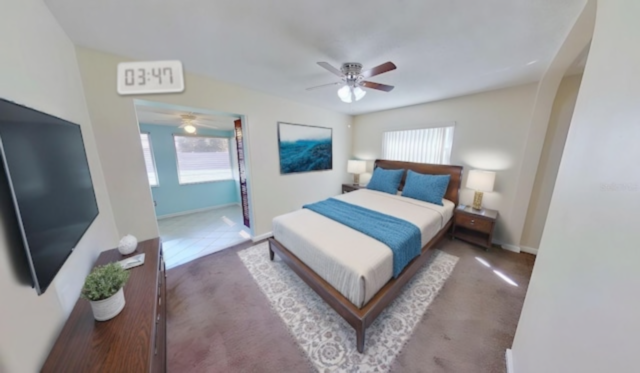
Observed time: 3h47
